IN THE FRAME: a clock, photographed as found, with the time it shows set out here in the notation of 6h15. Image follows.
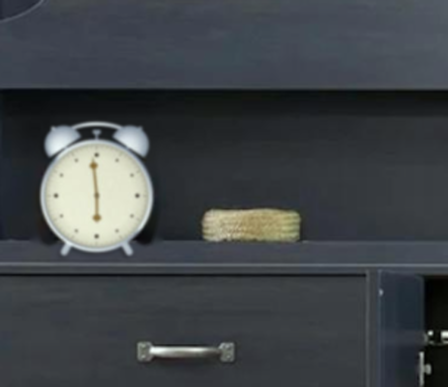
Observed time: 5h59
